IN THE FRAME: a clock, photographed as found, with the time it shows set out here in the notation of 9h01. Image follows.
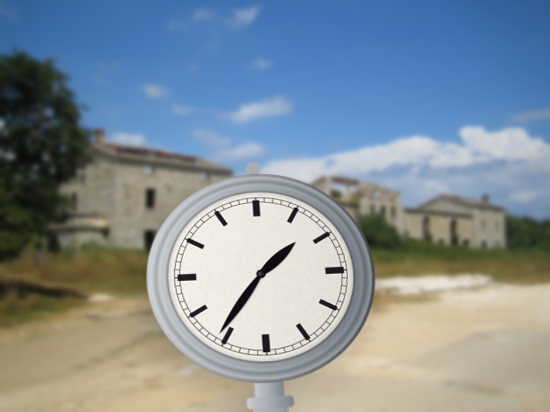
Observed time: 1h36
